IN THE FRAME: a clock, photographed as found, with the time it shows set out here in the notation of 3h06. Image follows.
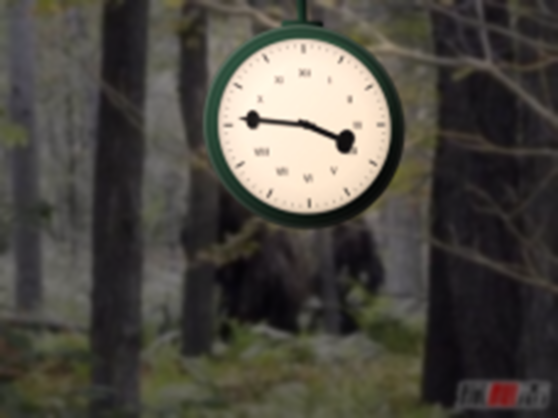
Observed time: 3h46
